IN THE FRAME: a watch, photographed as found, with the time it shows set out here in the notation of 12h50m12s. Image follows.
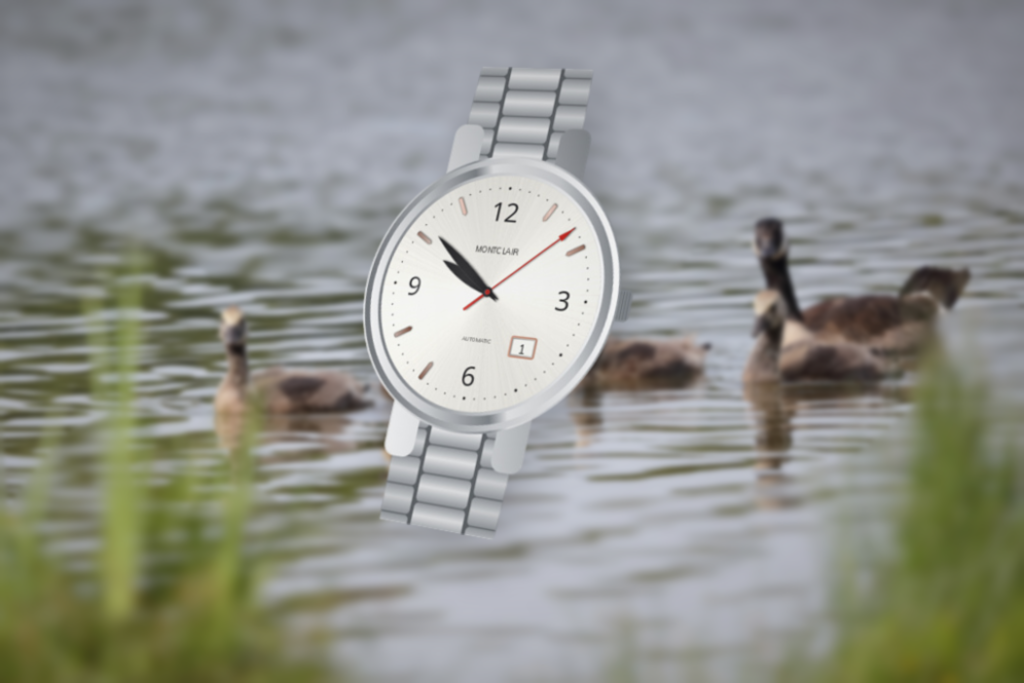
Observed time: 9h51m08s
